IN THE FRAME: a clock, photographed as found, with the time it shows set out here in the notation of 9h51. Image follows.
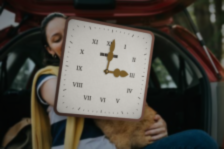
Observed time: 3h01
